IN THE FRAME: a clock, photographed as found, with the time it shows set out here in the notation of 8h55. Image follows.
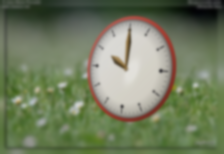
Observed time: 10h00
